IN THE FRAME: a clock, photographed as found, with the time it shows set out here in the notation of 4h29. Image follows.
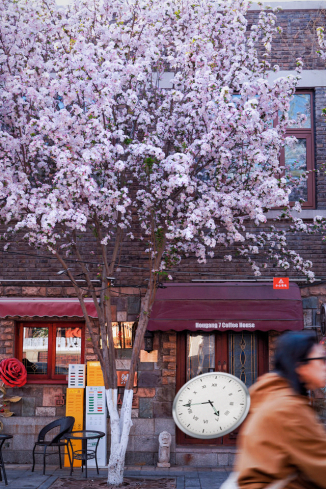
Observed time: 4h43
